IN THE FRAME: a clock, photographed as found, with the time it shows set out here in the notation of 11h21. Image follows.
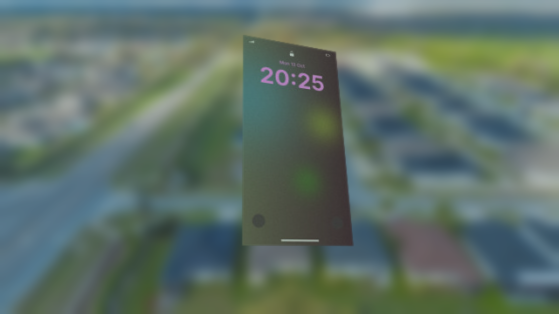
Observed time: 20h25
